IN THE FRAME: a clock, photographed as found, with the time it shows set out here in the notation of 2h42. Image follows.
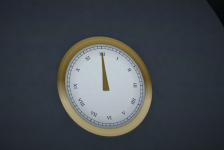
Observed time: 12h00
